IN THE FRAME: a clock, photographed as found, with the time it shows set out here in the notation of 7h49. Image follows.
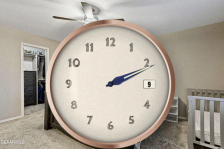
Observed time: 2h11
